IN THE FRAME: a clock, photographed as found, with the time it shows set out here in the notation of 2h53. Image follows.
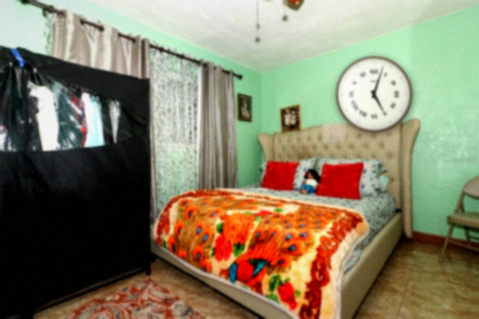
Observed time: 5h03
